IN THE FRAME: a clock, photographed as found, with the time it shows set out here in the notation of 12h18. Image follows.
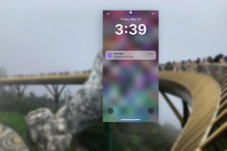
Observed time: 3h39
